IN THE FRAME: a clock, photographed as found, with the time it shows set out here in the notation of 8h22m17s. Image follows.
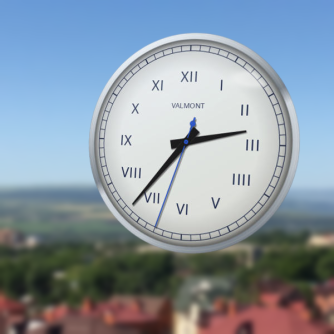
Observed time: 2h36m33s
